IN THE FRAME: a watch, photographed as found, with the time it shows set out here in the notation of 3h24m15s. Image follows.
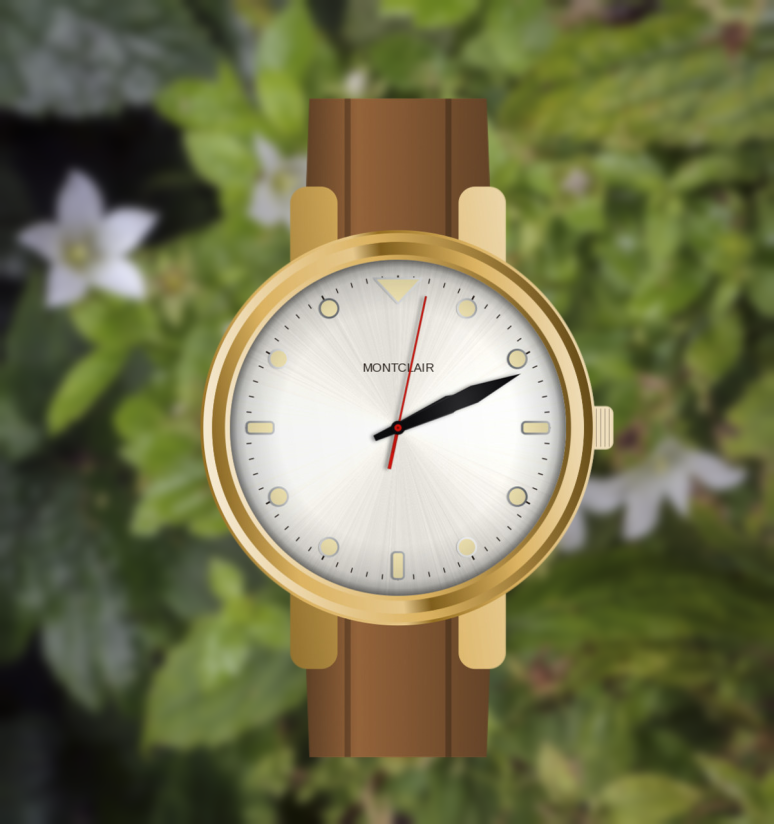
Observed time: 2h11m02s
